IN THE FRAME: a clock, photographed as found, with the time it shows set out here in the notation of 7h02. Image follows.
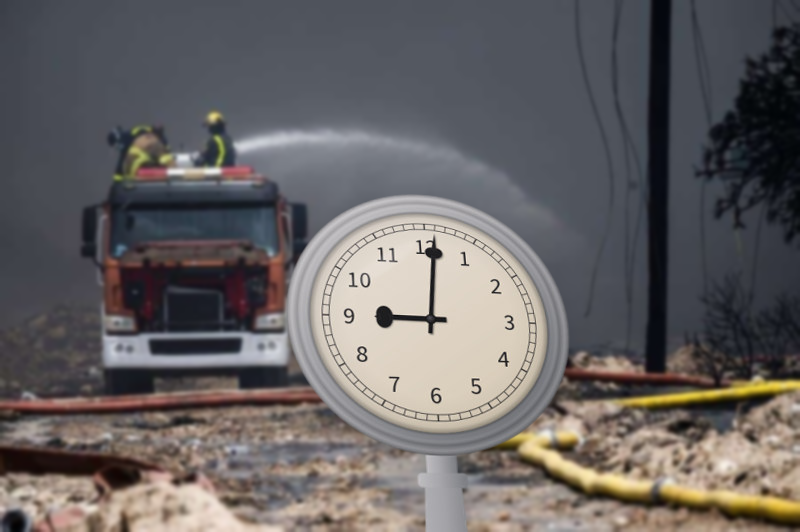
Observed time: 9h01
